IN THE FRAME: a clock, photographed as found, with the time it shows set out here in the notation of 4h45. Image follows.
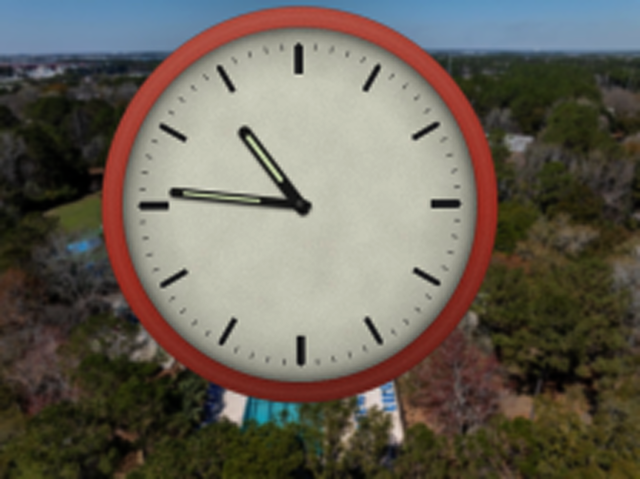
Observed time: 10h46
